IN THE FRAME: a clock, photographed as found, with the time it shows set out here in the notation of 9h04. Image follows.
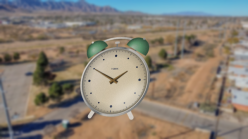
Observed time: 1h50
